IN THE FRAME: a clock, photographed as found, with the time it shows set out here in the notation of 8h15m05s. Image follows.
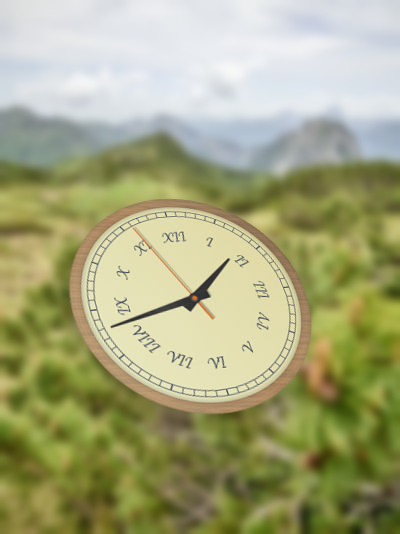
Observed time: 1h42m56s
